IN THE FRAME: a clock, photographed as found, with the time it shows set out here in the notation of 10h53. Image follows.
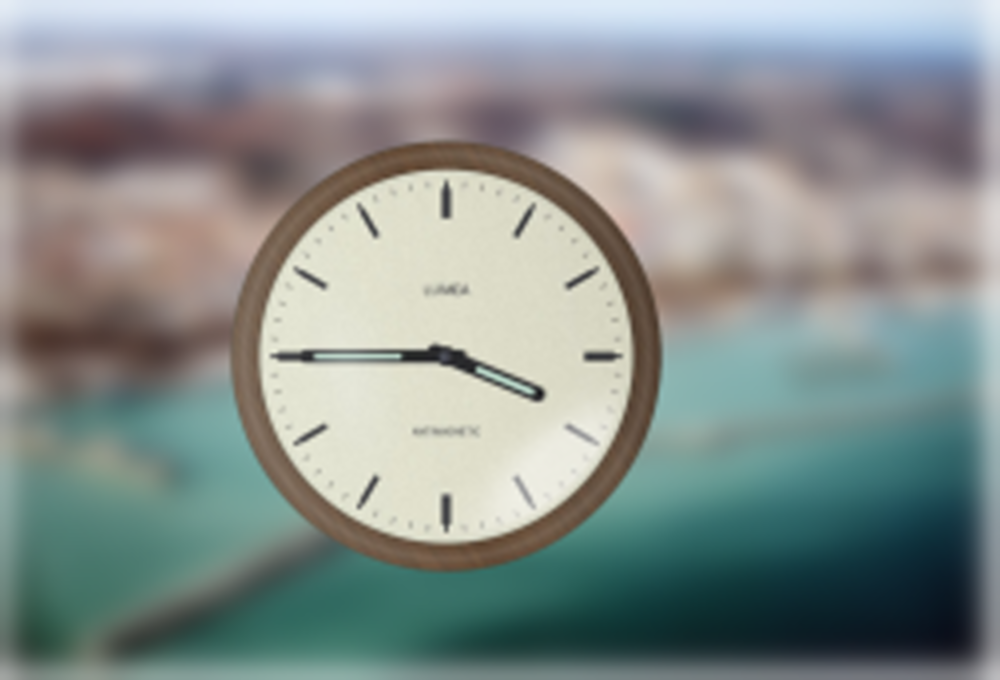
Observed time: 3h45
